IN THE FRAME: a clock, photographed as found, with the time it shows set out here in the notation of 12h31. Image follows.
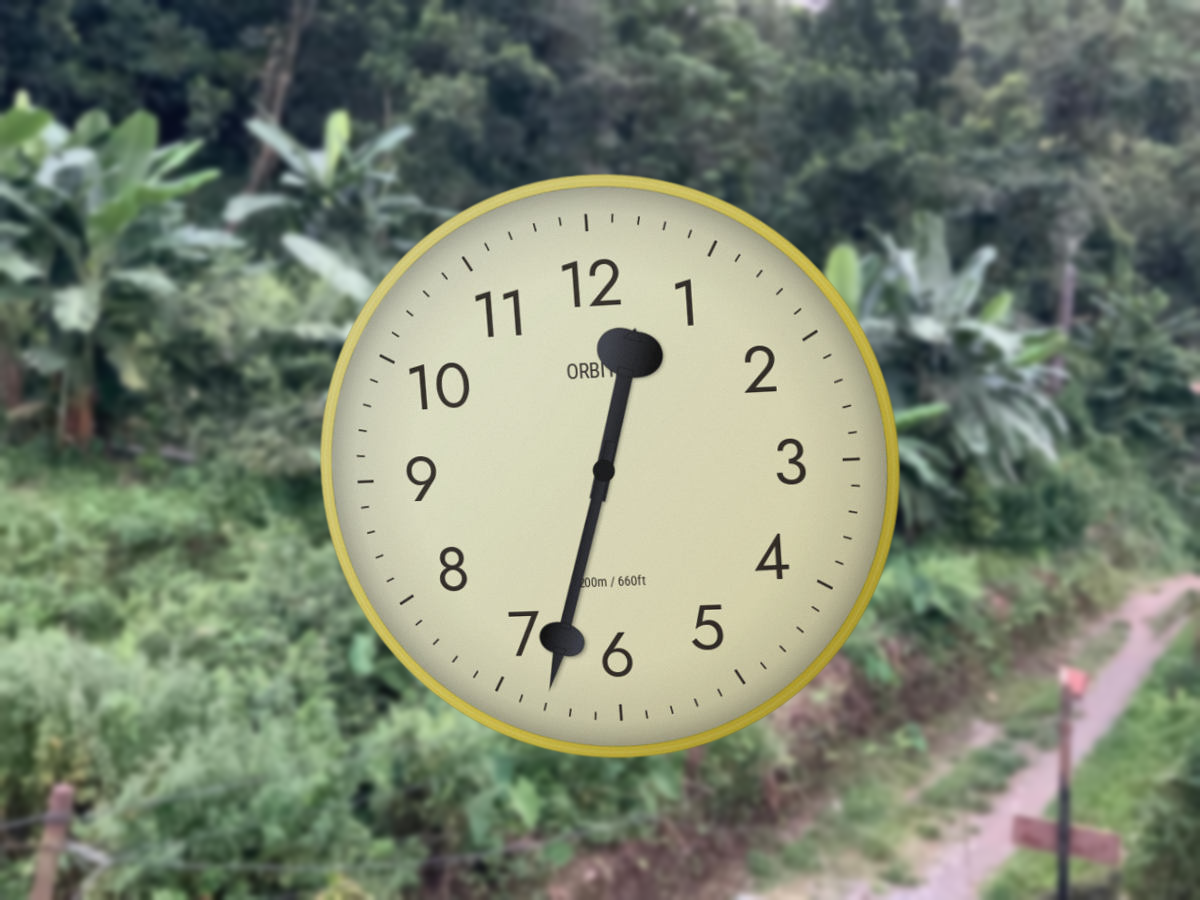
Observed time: 12h33
